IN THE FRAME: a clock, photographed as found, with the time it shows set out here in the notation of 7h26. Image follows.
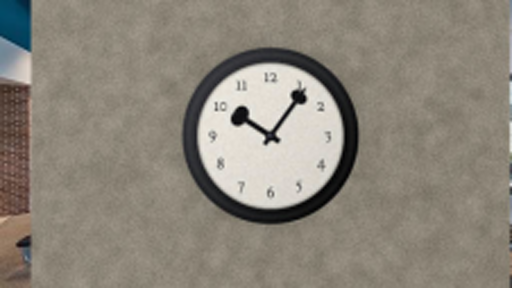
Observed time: 10h06
